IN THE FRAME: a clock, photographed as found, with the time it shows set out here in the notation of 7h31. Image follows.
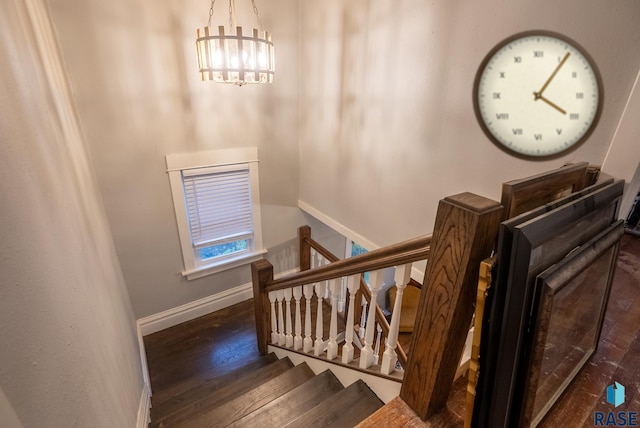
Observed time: 4h06
